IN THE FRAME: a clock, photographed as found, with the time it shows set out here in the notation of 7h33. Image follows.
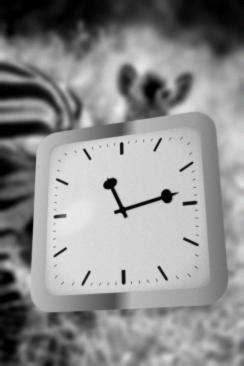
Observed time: 11h13
